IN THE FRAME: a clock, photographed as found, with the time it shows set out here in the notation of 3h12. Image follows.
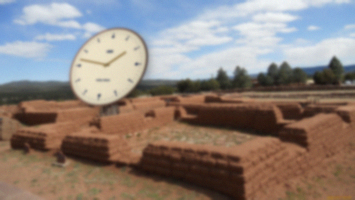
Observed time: 1h47
